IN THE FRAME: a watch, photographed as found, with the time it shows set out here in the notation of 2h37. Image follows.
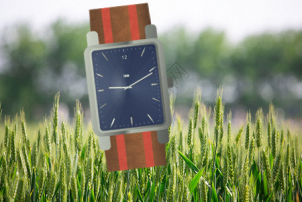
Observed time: 9h11
